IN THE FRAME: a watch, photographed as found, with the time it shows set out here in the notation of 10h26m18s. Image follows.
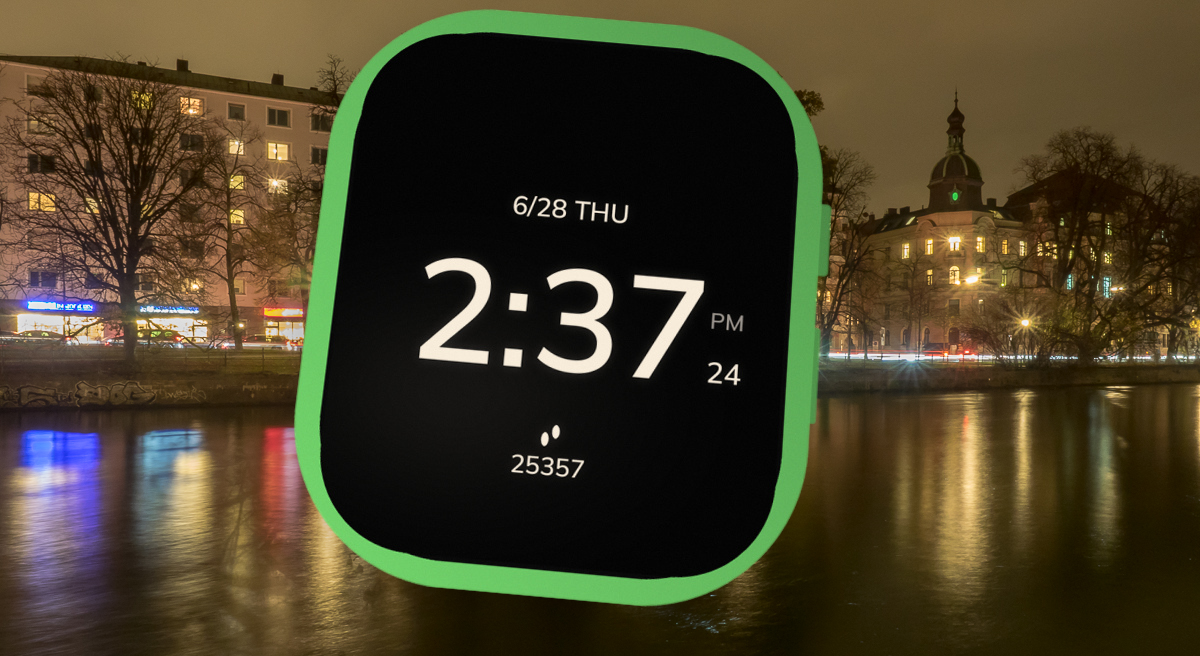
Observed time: 2h37m24s
